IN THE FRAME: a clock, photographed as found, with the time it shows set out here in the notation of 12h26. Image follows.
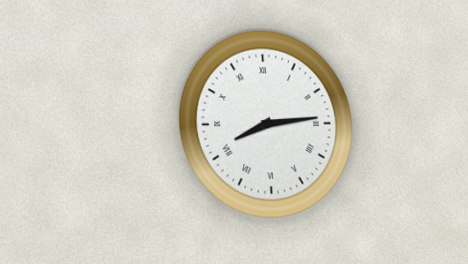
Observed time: 8h14
